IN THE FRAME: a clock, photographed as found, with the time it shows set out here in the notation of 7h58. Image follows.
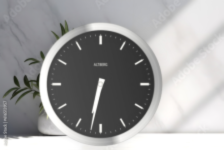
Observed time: 6h32
